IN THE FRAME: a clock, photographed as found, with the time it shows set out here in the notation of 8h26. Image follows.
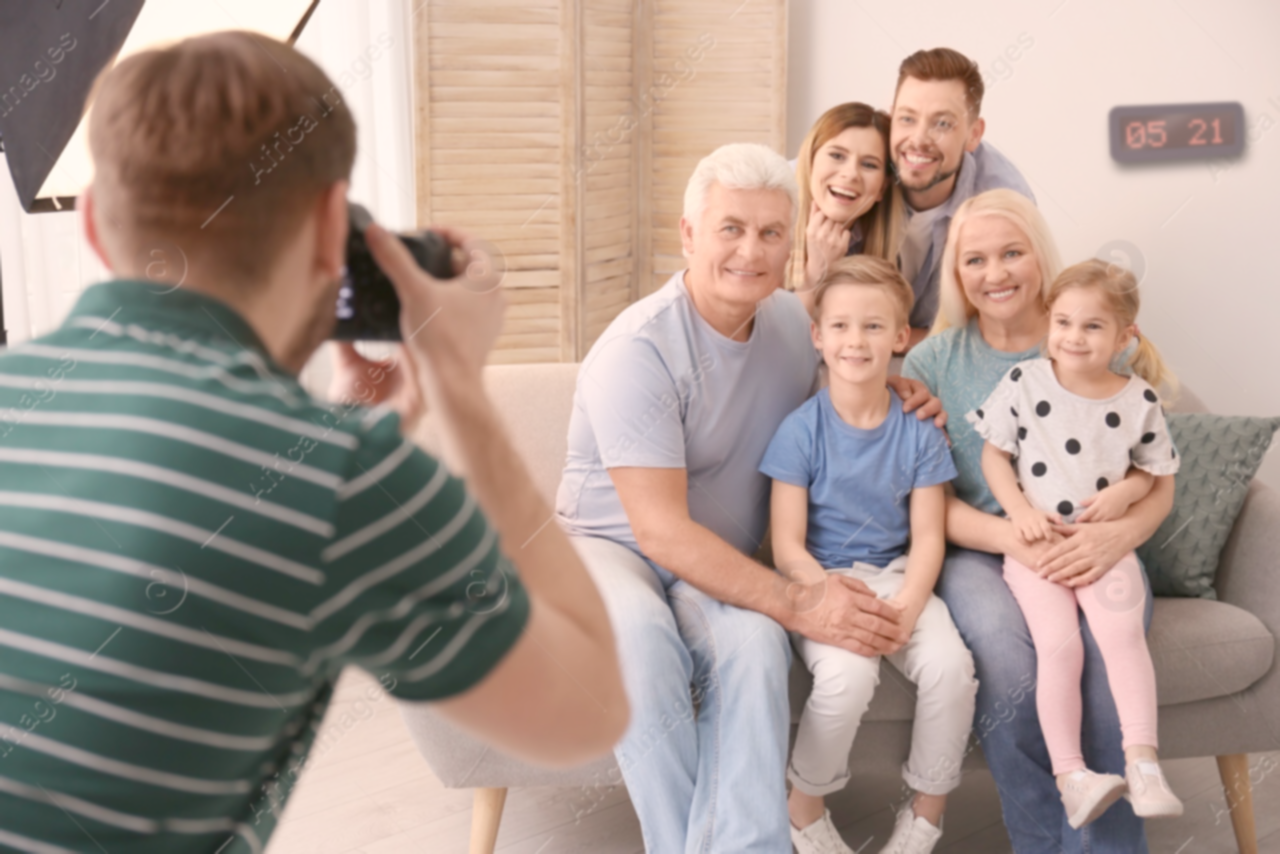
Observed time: 5h21
